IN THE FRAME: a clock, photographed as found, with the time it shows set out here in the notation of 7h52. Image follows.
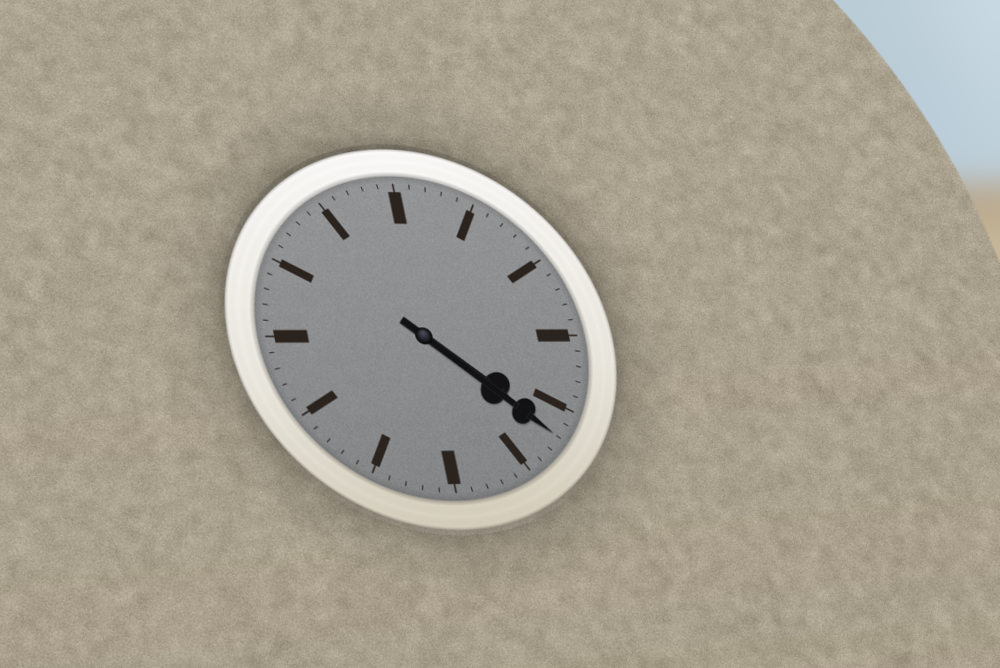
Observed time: 4h22
